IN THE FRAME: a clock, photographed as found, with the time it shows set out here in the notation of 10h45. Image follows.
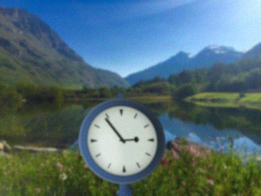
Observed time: 2h54
